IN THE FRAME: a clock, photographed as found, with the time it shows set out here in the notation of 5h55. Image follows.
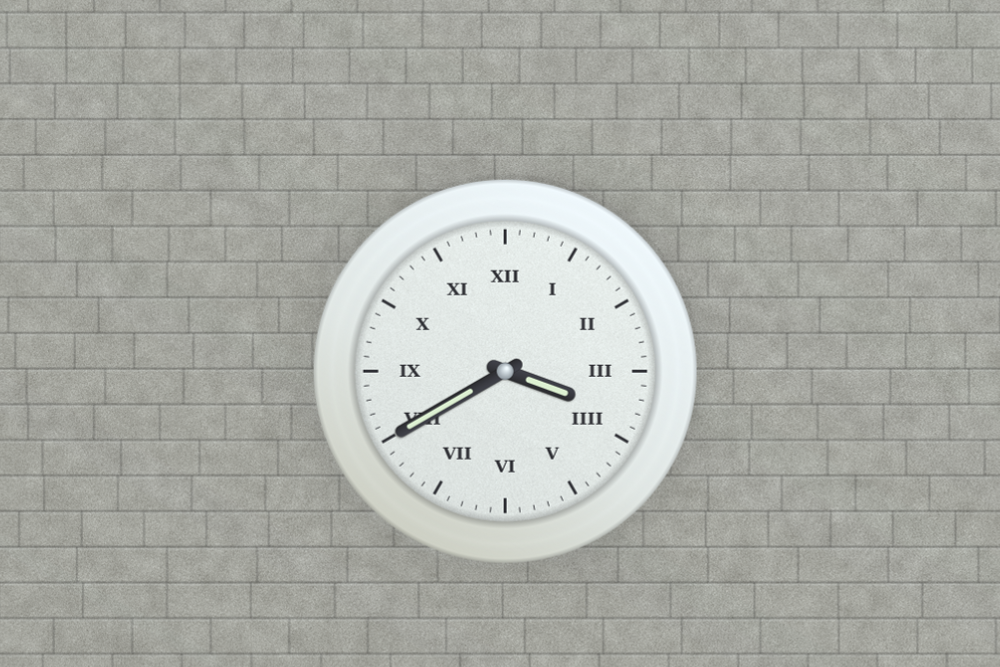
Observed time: 3h40
